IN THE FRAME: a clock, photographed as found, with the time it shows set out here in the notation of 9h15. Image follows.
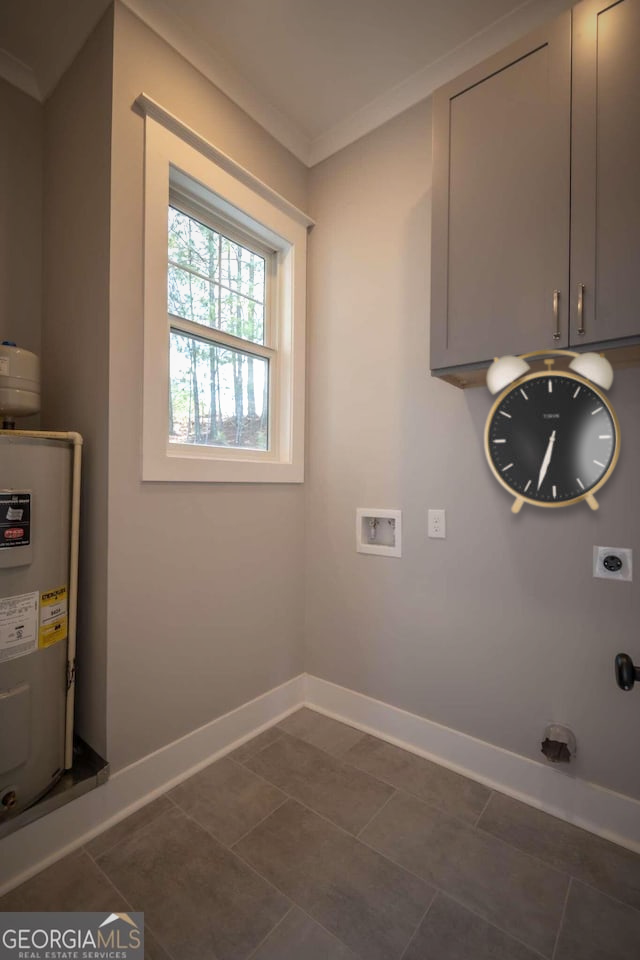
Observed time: 6h33
